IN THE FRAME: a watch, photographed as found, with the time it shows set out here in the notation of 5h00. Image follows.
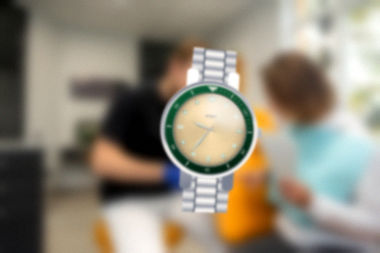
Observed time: 9h36
